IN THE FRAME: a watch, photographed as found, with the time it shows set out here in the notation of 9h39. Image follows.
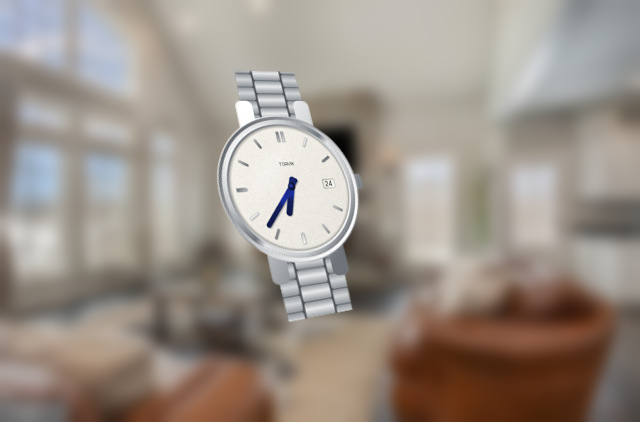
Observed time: 6h37
